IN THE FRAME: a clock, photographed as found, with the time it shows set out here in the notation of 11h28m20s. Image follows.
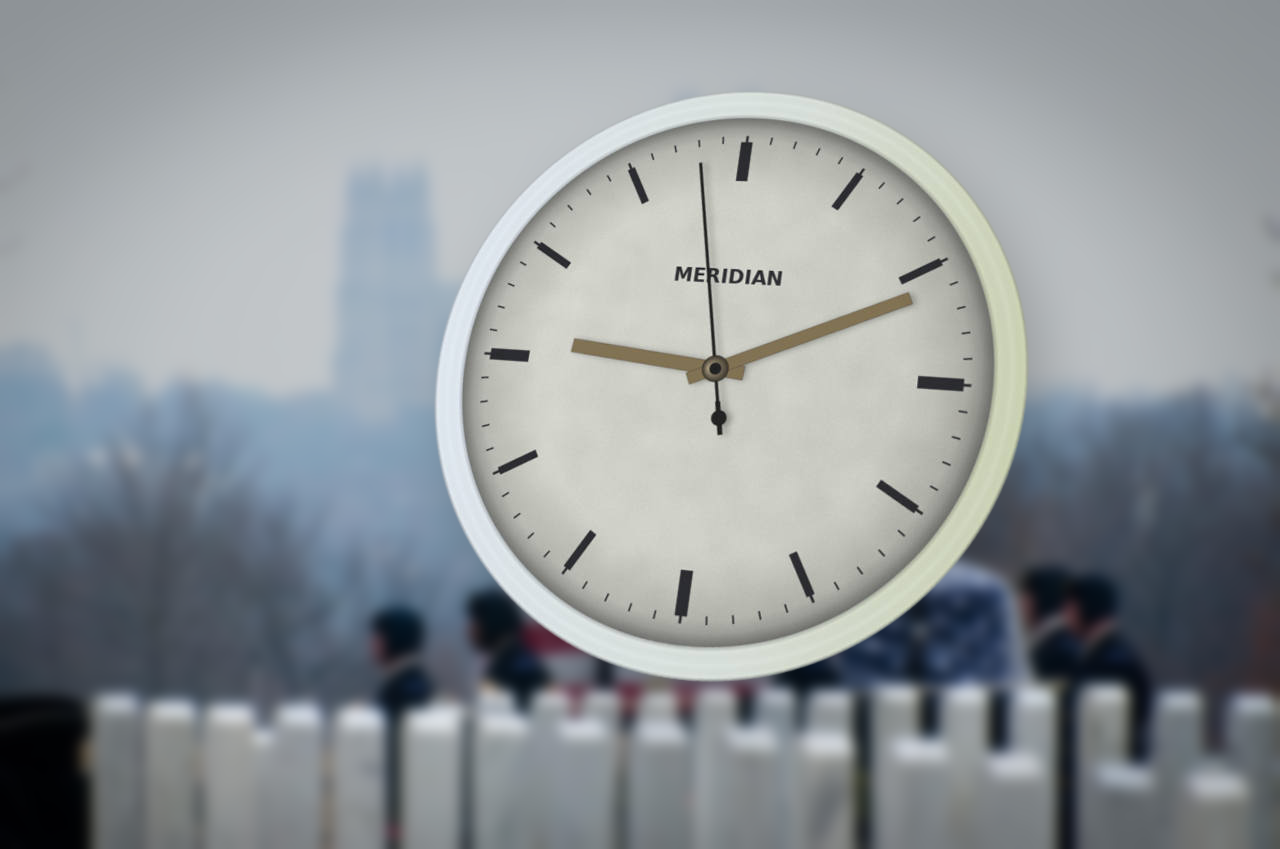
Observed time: 9h10m58s
